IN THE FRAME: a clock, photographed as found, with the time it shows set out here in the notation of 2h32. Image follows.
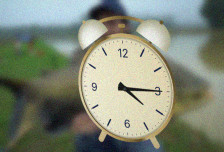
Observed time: 4h15
